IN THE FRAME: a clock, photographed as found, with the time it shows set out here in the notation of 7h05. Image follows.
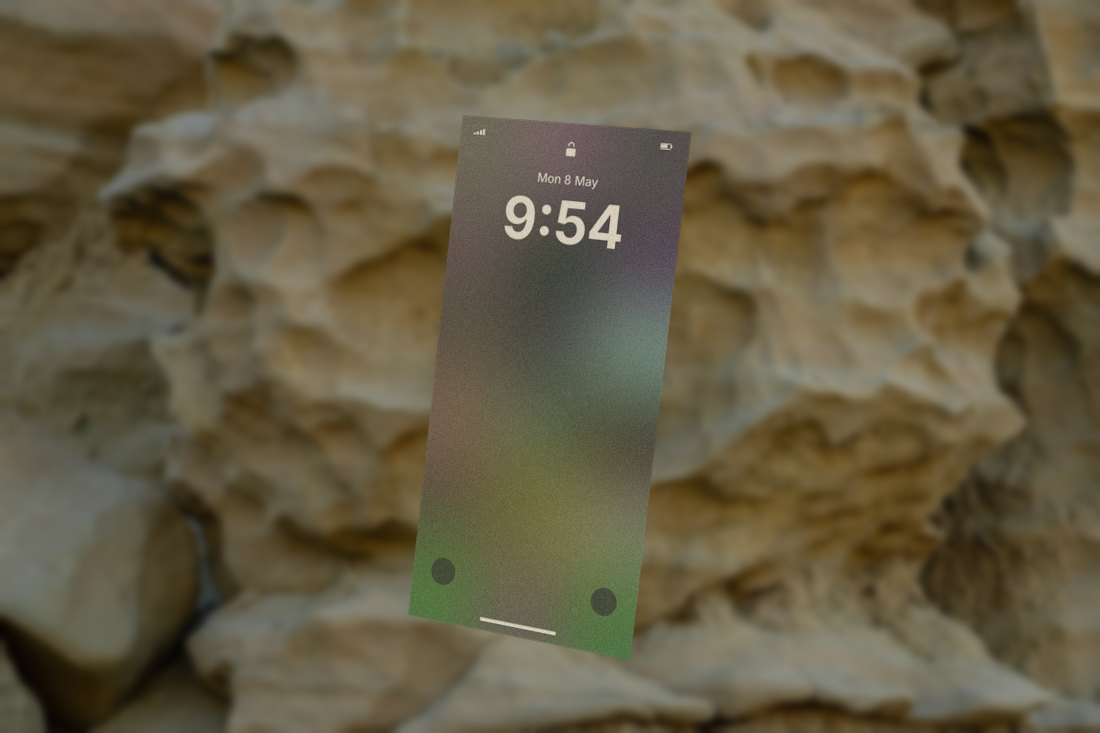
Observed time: 9h54
